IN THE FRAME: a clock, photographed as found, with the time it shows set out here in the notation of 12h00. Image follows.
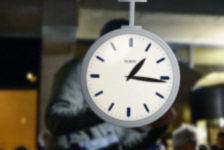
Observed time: 1h16
